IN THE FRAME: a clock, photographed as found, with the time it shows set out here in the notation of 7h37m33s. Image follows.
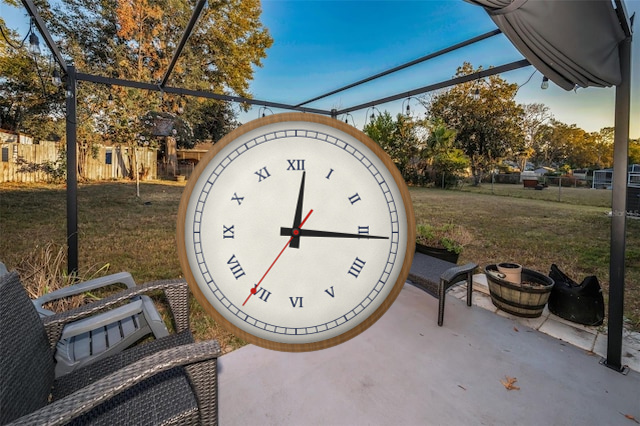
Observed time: 12h15m36s
